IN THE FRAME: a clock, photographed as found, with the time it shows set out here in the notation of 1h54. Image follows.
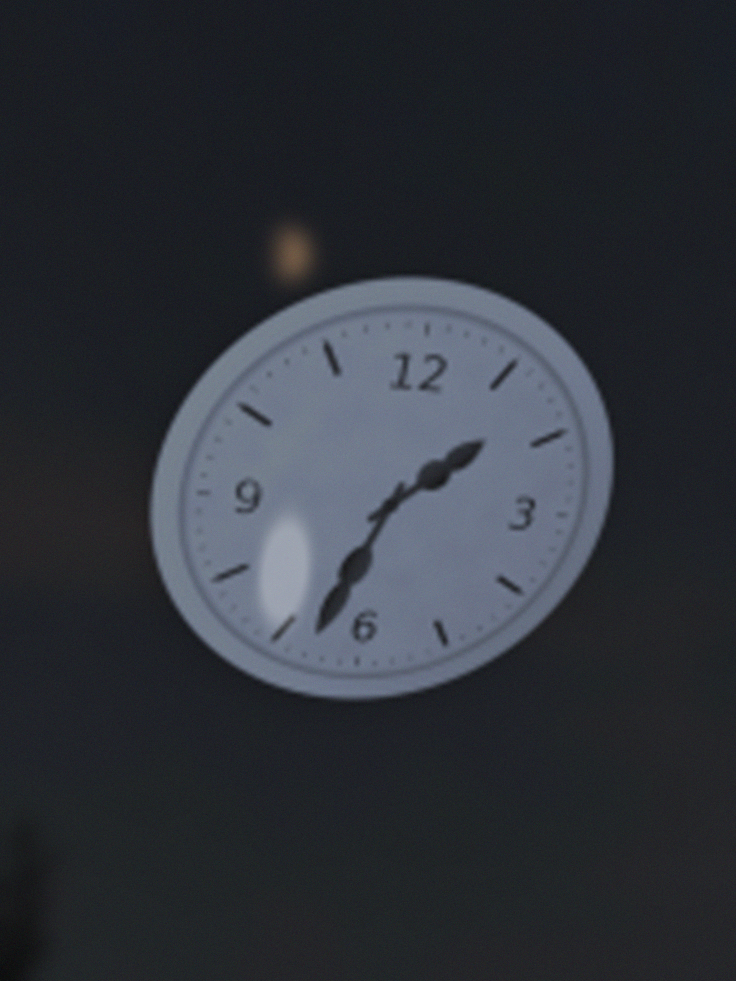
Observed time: 1h33
